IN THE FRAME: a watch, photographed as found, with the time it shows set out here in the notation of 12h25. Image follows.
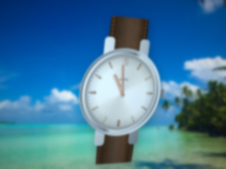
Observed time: 10h59
